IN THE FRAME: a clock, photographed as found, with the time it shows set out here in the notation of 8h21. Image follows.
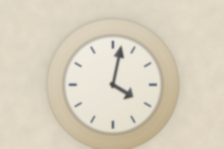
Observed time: 4h02
